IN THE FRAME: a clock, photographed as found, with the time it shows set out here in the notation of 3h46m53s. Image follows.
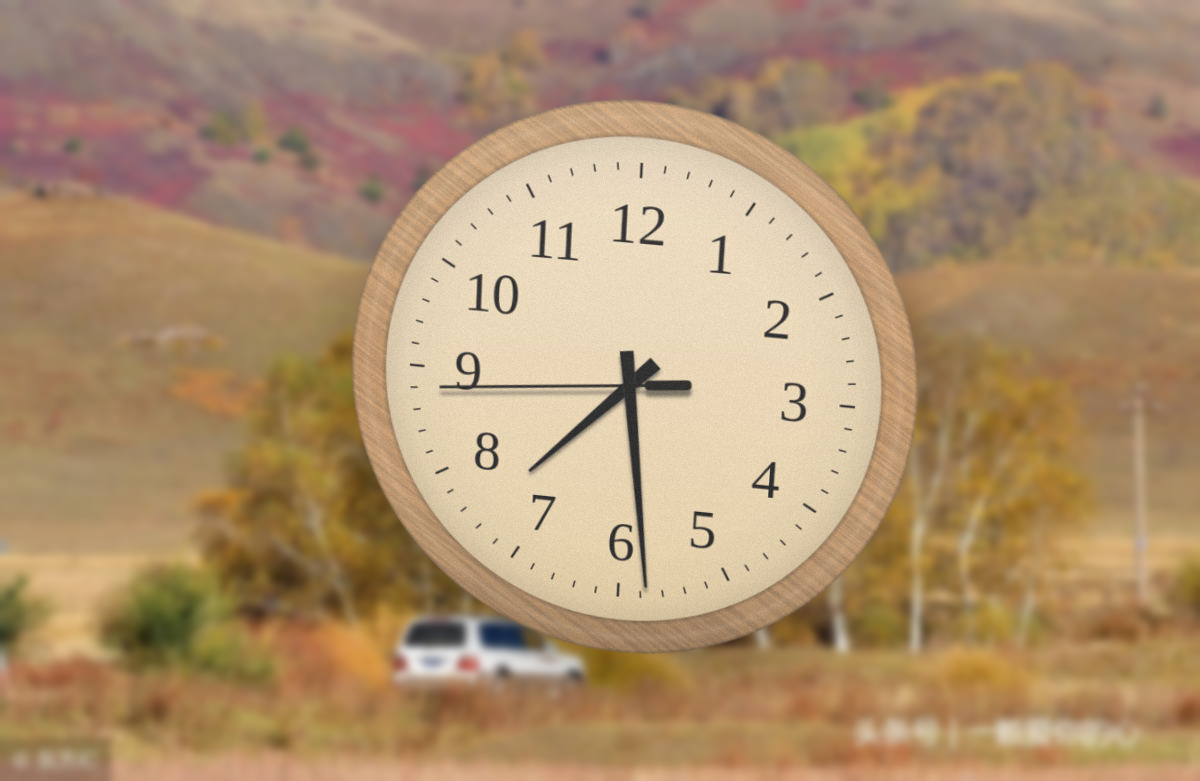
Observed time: 7h28m44s
